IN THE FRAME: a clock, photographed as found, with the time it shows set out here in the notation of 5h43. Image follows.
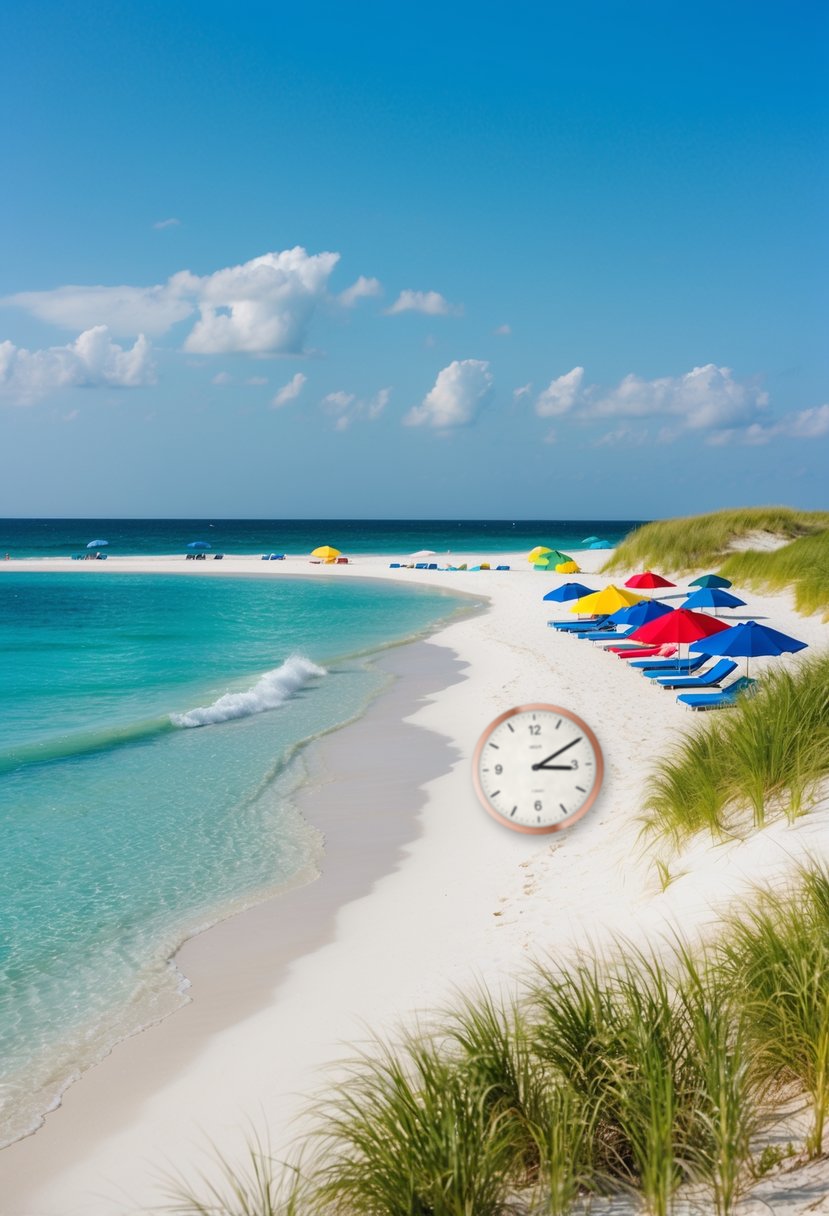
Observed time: 3h10
